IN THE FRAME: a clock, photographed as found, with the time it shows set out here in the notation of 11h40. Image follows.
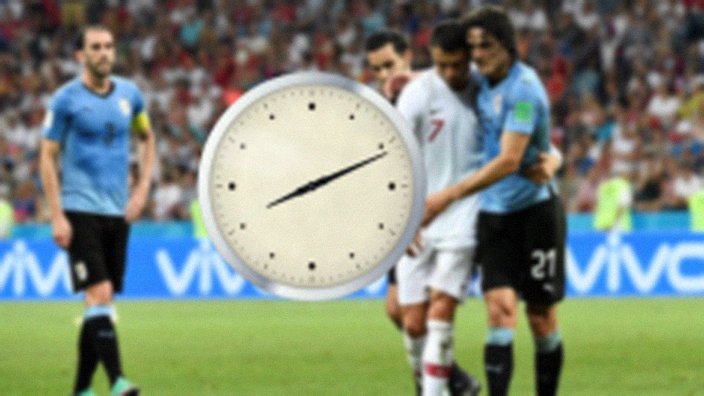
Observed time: 8h11
